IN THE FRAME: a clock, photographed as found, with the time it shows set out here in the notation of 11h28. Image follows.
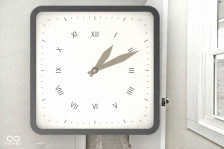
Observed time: 1h11
